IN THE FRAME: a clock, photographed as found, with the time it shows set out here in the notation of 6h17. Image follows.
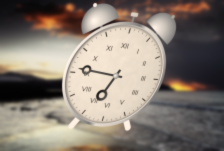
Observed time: 6h46
